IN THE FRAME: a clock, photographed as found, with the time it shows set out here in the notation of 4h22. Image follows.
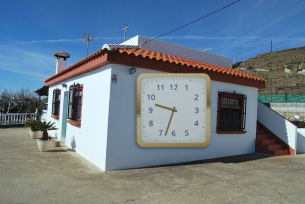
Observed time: 9h33
